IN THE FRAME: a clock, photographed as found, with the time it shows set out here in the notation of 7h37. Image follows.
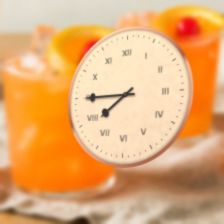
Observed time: 7h45
